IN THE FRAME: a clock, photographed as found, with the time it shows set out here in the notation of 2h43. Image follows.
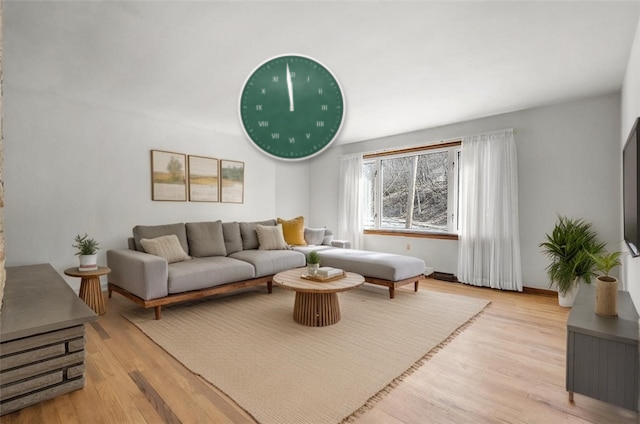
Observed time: 11h59
